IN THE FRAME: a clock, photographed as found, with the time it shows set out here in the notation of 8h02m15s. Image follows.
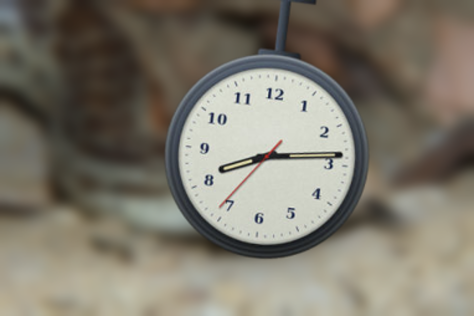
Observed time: 8h13m36s
